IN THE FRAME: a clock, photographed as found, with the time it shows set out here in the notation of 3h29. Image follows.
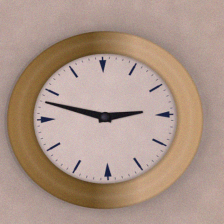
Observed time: 2h48
